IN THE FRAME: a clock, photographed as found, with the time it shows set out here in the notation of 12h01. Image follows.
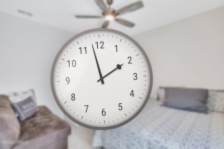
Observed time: 1h58
